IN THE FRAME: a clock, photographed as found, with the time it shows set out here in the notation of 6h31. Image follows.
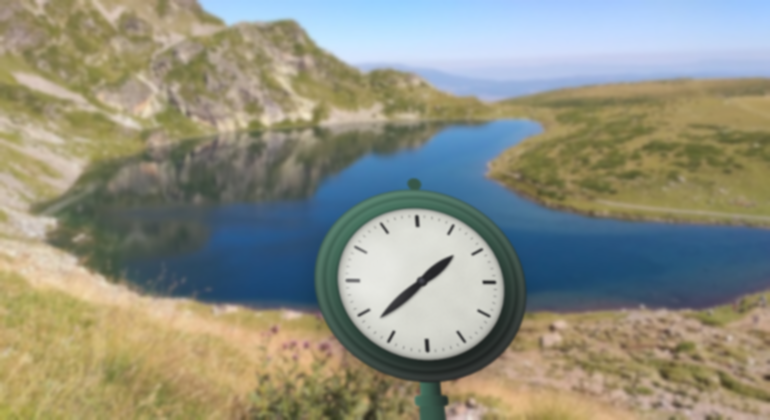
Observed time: 1h38
